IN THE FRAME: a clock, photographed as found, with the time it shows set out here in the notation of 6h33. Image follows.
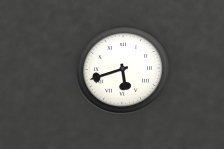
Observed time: 5h42
